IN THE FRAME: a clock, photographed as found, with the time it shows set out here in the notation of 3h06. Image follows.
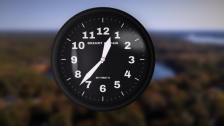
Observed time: 12h37
